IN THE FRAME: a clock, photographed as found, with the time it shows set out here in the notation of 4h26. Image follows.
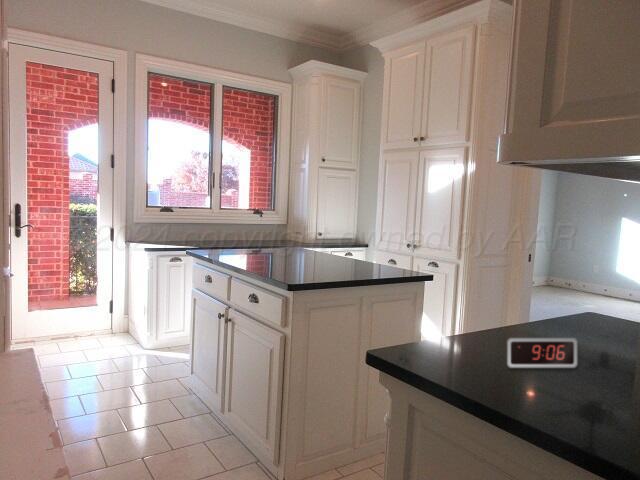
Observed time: 9h06
